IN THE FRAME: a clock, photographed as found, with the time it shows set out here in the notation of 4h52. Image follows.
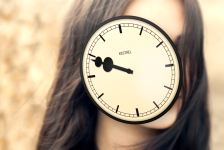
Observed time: 9h49
